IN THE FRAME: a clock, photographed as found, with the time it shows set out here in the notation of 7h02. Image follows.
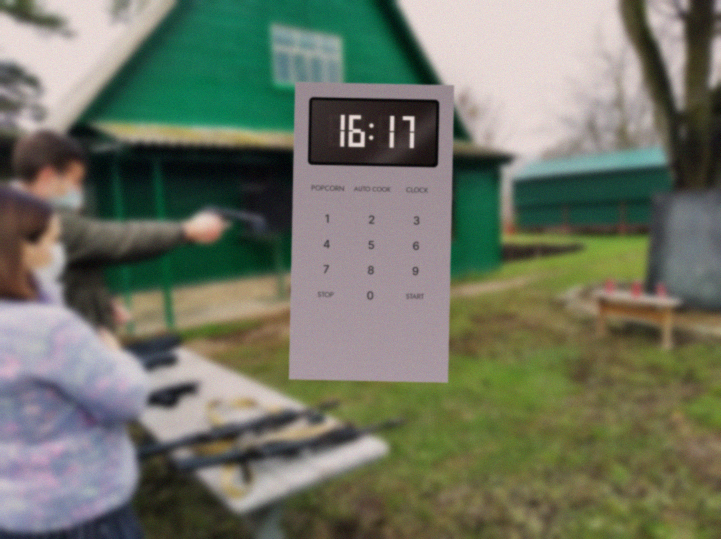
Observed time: 16h17
